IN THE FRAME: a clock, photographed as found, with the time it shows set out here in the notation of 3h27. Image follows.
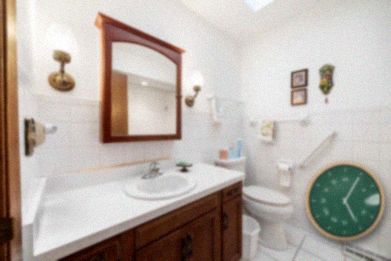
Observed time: 5h05
